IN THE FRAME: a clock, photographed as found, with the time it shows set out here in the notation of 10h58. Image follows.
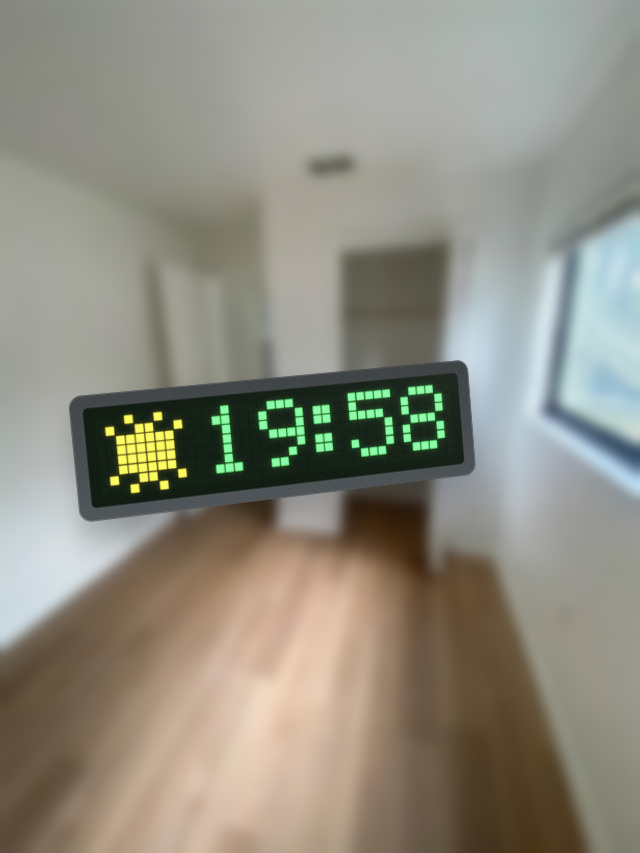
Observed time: 19h58
